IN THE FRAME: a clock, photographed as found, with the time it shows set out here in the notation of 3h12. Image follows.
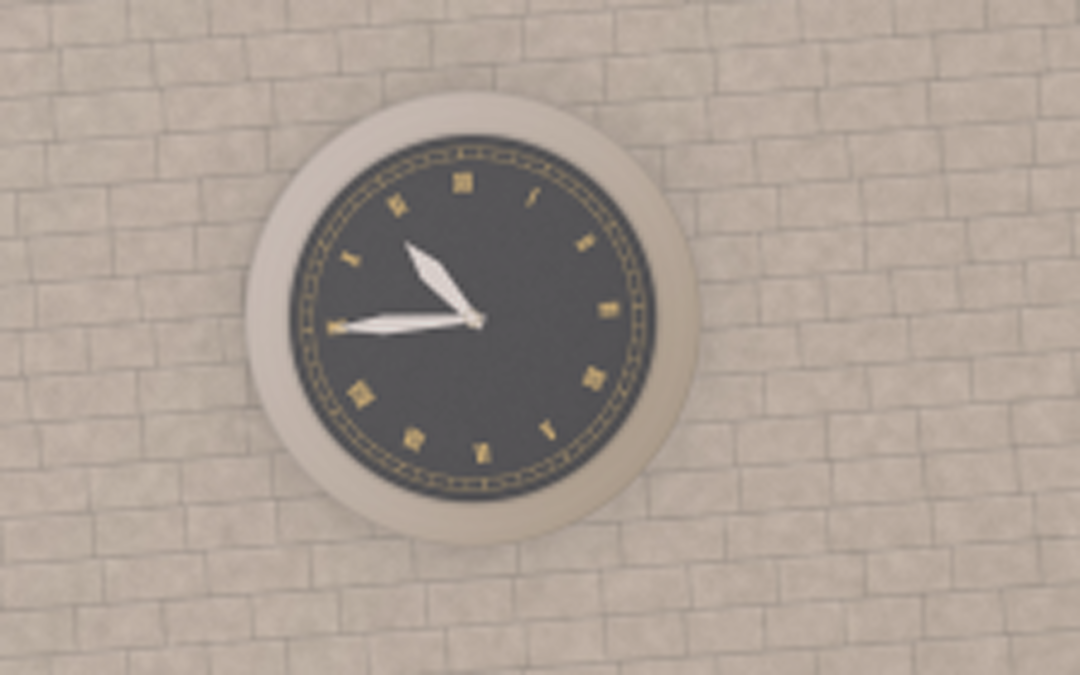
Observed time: 10h45
